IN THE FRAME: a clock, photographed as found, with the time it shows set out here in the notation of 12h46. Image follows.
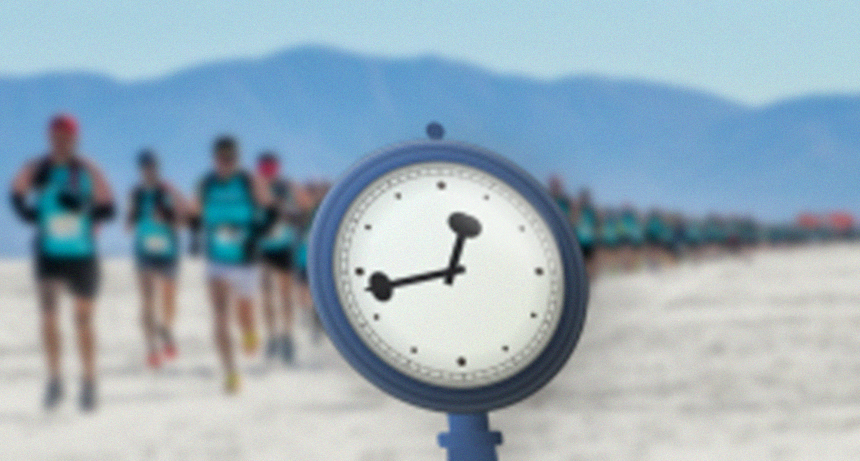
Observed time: 12h43
